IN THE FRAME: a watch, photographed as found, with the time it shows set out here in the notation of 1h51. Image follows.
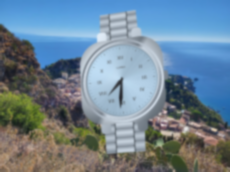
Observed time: 7h31
